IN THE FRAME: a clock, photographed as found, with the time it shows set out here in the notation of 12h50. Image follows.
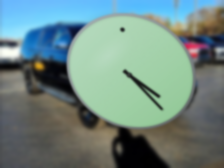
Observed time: 4h24
